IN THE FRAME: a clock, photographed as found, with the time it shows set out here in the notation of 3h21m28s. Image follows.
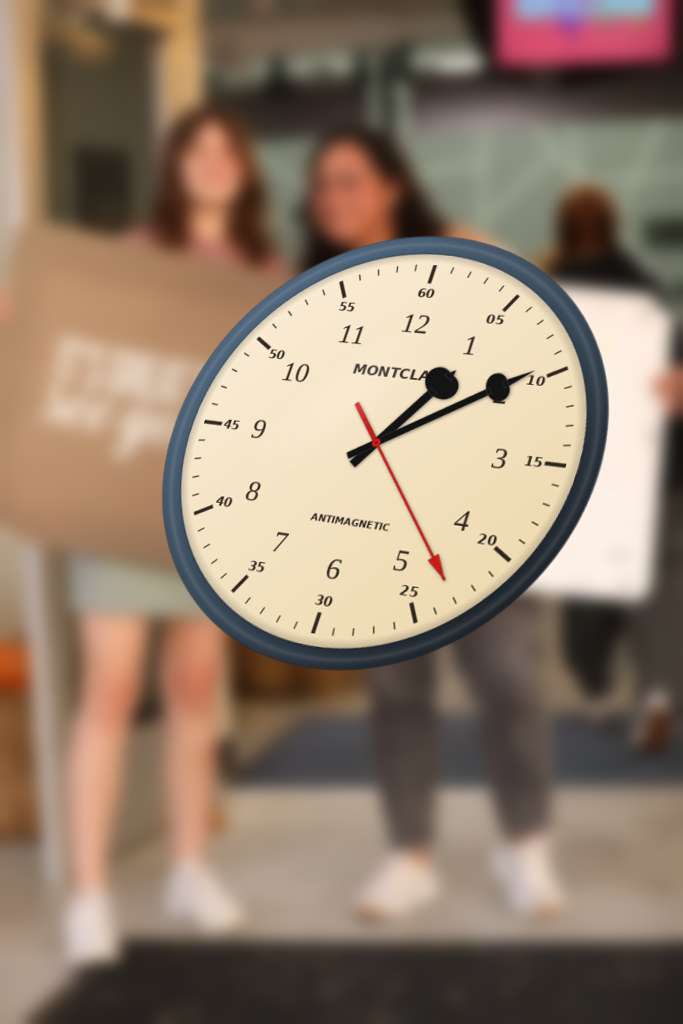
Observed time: 1h09m23s
